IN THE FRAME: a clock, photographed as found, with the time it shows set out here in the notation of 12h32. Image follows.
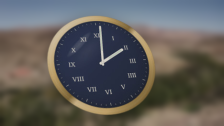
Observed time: 2h01
